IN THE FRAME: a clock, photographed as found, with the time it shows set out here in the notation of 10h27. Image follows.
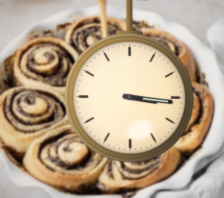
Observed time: 3h16
